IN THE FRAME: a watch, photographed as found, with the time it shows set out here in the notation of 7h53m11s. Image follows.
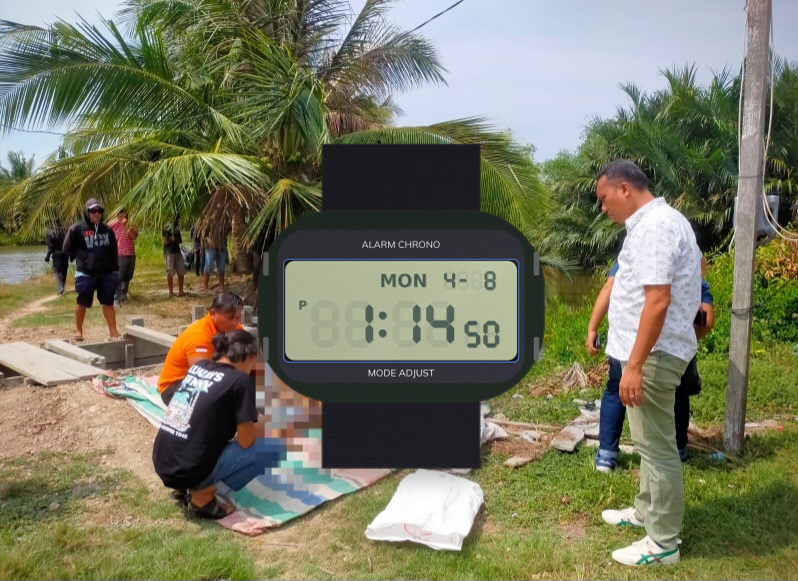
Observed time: 1h14m50s
